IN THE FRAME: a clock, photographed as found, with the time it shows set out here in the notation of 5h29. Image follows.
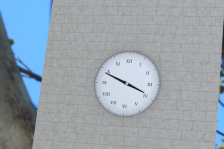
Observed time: 3h49
